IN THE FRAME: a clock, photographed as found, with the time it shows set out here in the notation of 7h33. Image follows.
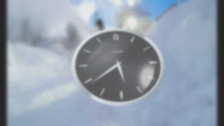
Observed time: 5h39
